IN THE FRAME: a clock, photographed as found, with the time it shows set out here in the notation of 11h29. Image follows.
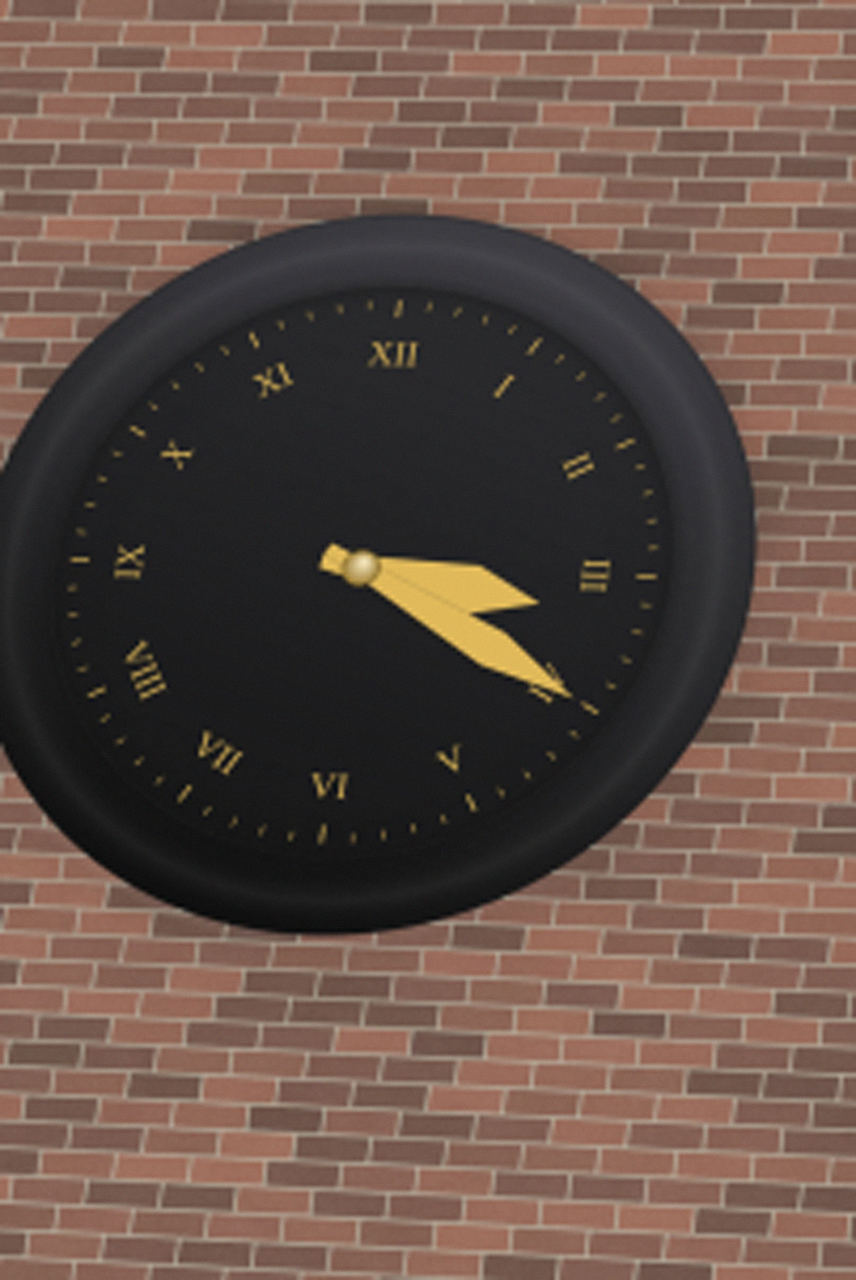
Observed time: 3h20
